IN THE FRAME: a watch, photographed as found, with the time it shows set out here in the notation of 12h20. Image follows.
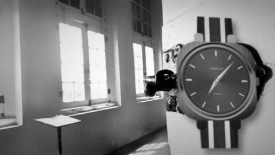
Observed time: 7h07
